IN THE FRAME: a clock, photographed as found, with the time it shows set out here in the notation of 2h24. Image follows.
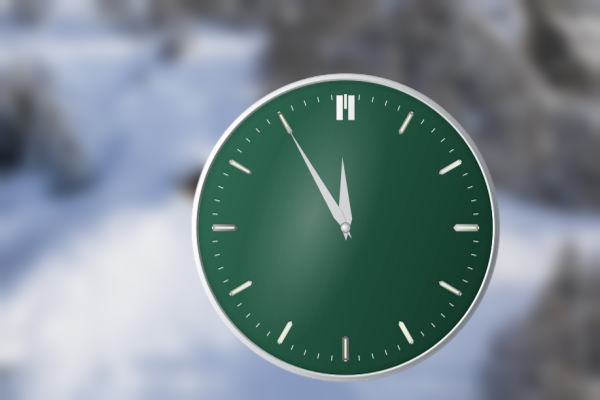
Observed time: 11h55
